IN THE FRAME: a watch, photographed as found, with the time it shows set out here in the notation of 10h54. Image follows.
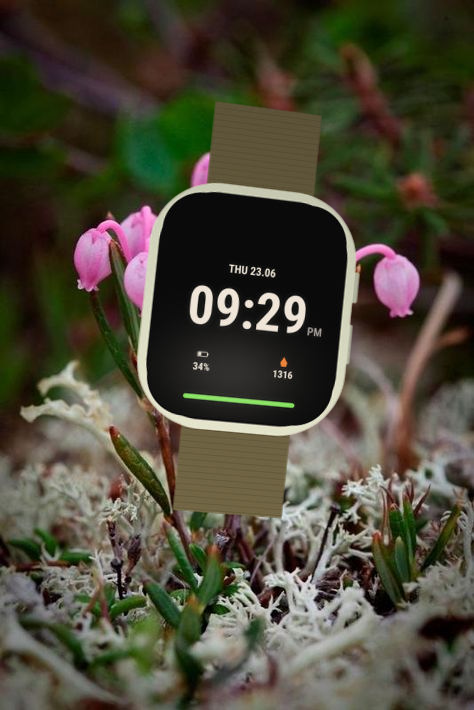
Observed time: 9h29
